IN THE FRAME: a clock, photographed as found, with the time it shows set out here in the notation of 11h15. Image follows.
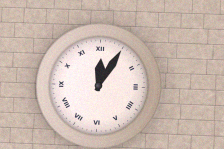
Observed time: 12h05
